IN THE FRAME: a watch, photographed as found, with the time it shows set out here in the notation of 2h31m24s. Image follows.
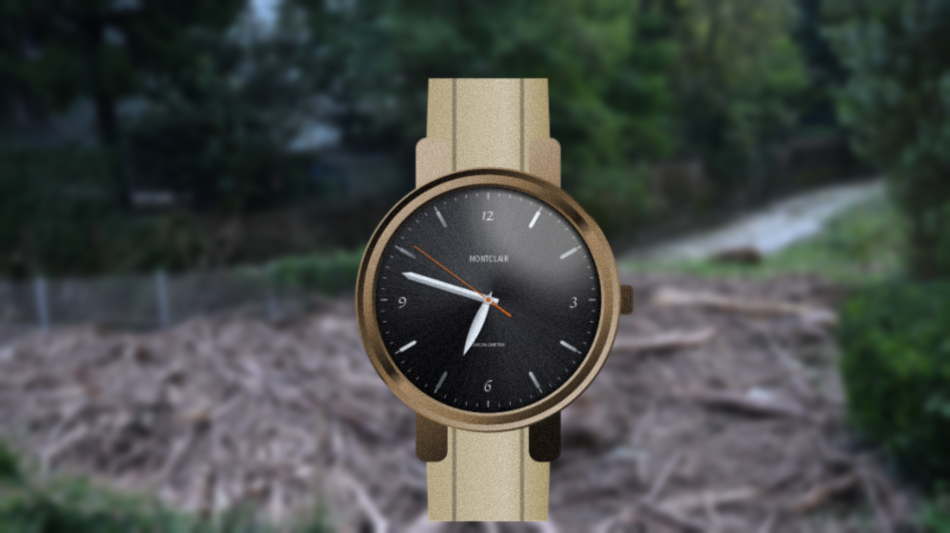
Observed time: 6h47m51s
